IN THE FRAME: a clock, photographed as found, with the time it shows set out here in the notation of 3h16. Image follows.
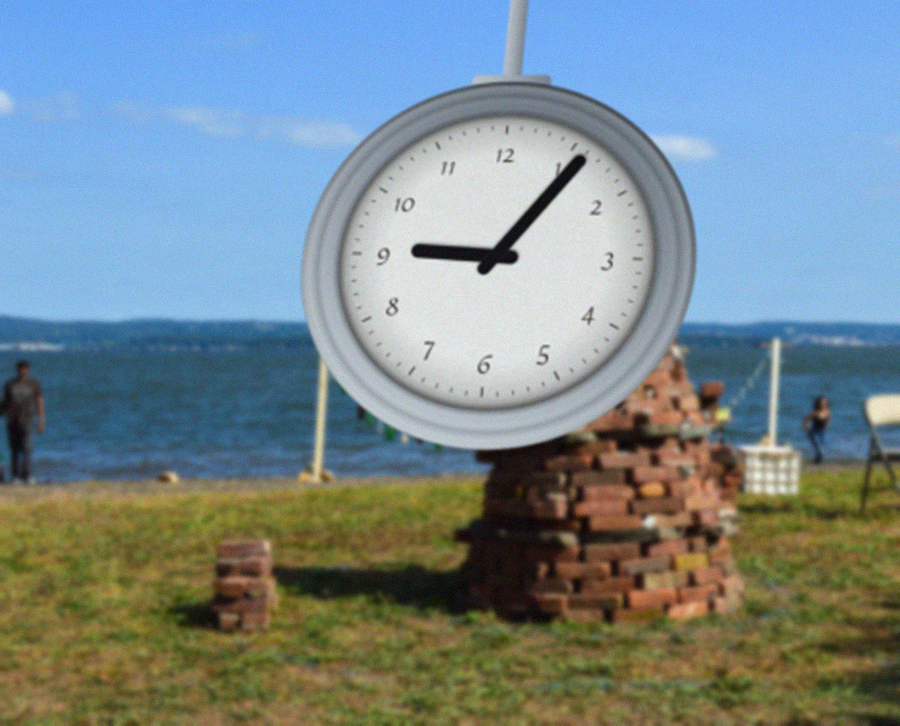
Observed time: 9h06
